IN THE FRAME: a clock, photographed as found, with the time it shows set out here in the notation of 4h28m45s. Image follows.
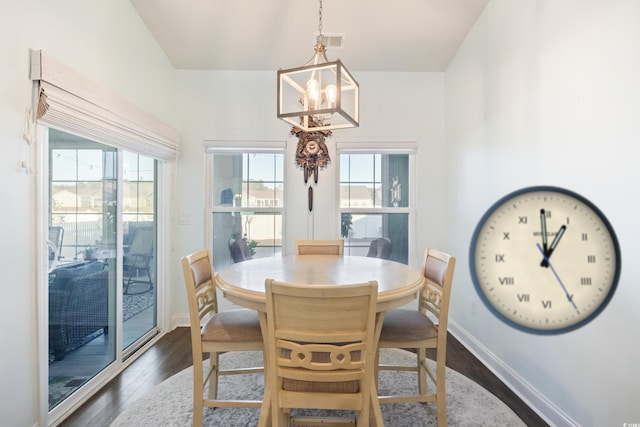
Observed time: 12h59m25s
